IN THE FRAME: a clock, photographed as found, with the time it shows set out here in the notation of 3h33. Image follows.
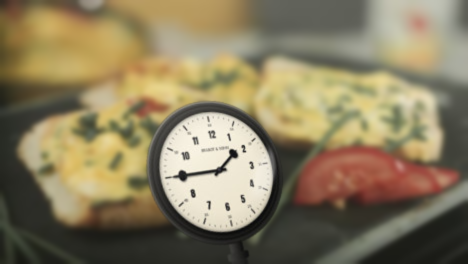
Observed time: 1h45
